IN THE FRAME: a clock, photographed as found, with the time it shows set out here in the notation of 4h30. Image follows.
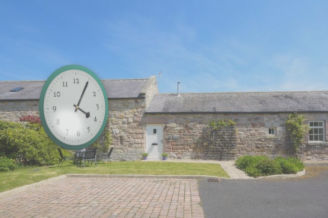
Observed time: 4h05
